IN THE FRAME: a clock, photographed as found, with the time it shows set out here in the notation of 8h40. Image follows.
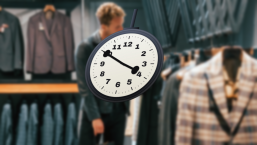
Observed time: 3h50
